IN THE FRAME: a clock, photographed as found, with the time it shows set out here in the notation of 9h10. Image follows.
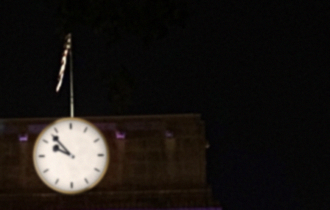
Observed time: 9h53
